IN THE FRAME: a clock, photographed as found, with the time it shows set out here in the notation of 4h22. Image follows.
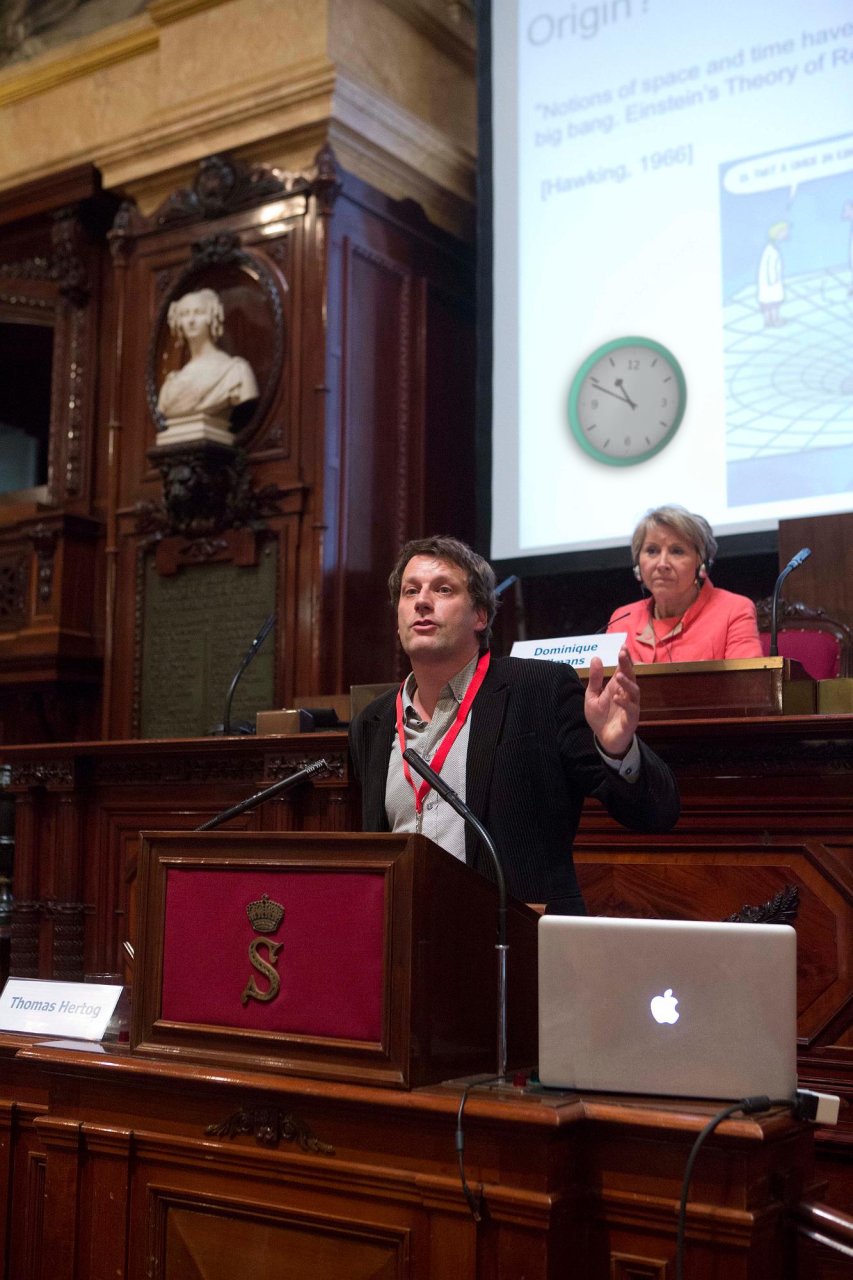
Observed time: 10h49
